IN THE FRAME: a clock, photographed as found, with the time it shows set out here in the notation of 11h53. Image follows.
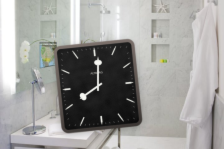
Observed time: 8h01
